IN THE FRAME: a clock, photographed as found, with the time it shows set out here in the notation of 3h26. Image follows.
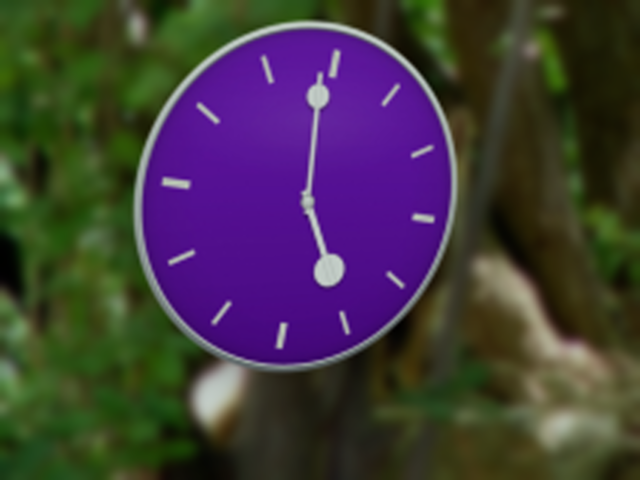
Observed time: 4h59
